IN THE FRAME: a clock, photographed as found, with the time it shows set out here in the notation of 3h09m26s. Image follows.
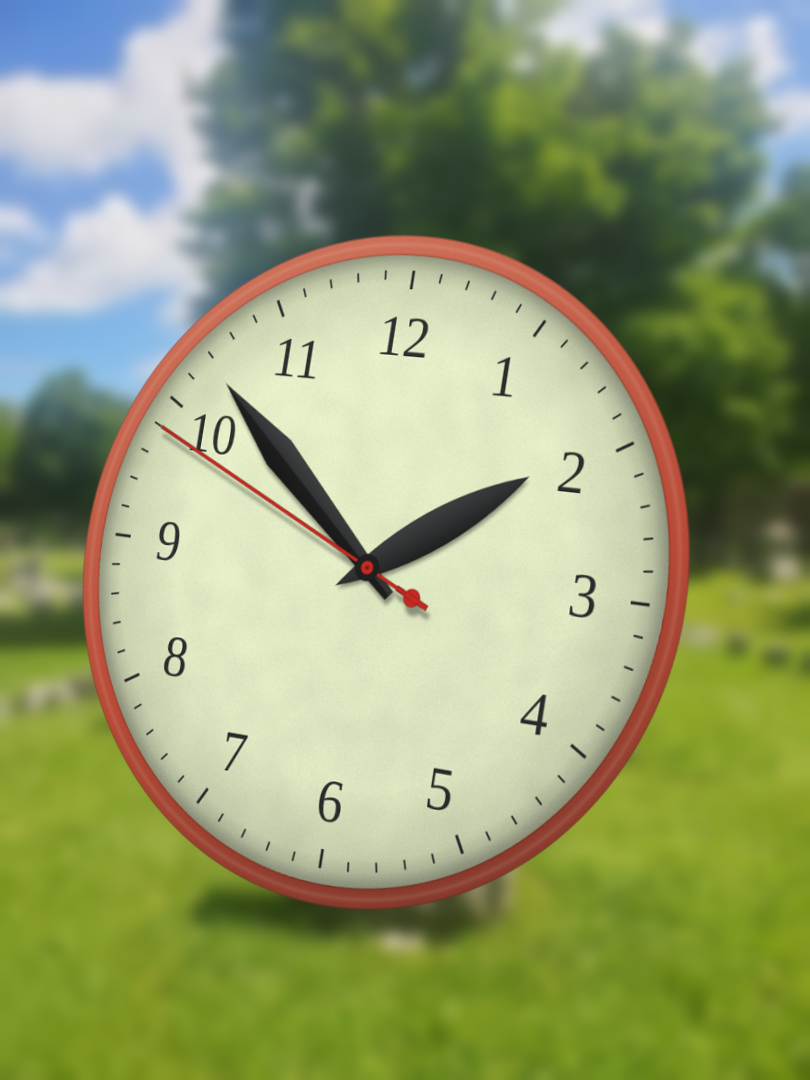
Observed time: 1h51m49s
